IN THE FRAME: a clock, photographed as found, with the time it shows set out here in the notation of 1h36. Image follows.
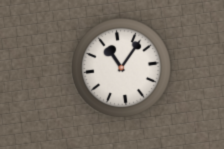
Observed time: 11h07
